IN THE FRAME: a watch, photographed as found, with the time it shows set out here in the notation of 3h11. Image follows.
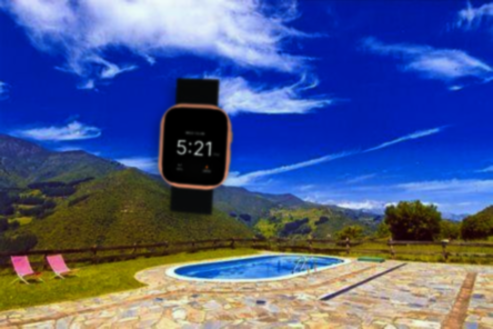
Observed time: 5h21
